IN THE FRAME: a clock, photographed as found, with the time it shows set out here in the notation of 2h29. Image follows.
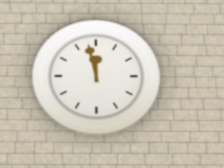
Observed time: 11h58
